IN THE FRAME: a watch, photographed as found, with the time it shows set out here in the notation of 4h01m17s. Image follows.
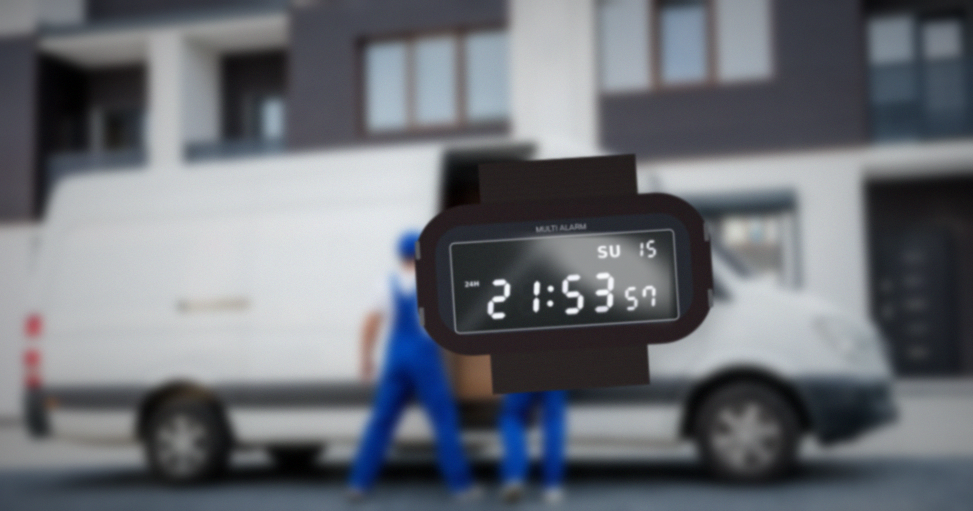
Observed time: 21h53m57s
